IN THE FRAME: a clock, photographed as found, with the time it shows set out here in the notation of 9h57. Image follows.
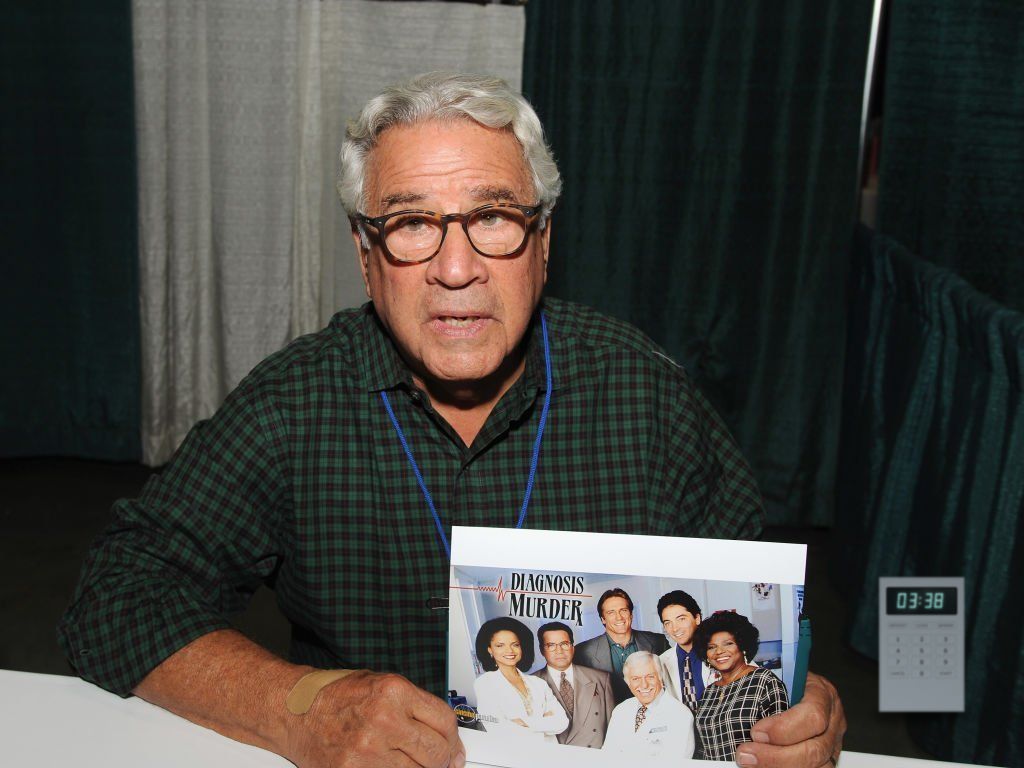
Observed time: 3h38
